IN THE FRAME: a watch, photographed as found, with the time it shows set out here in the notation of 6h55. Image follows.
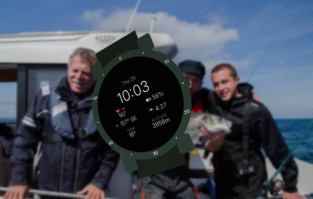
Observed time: 10h03
